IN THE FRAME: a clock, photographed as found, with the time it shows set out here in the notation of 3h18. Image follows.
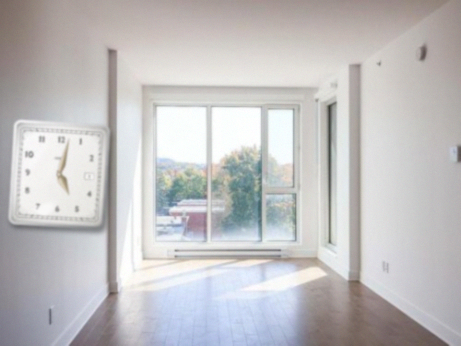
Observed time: 5h02
